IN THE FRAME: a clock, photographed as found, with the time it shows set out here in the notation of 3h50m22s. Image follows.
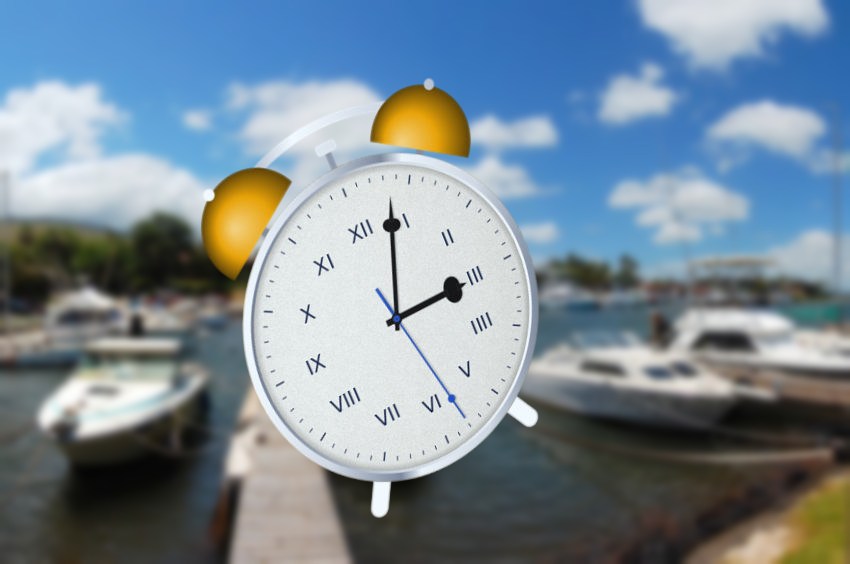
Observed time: 3h03m28s
